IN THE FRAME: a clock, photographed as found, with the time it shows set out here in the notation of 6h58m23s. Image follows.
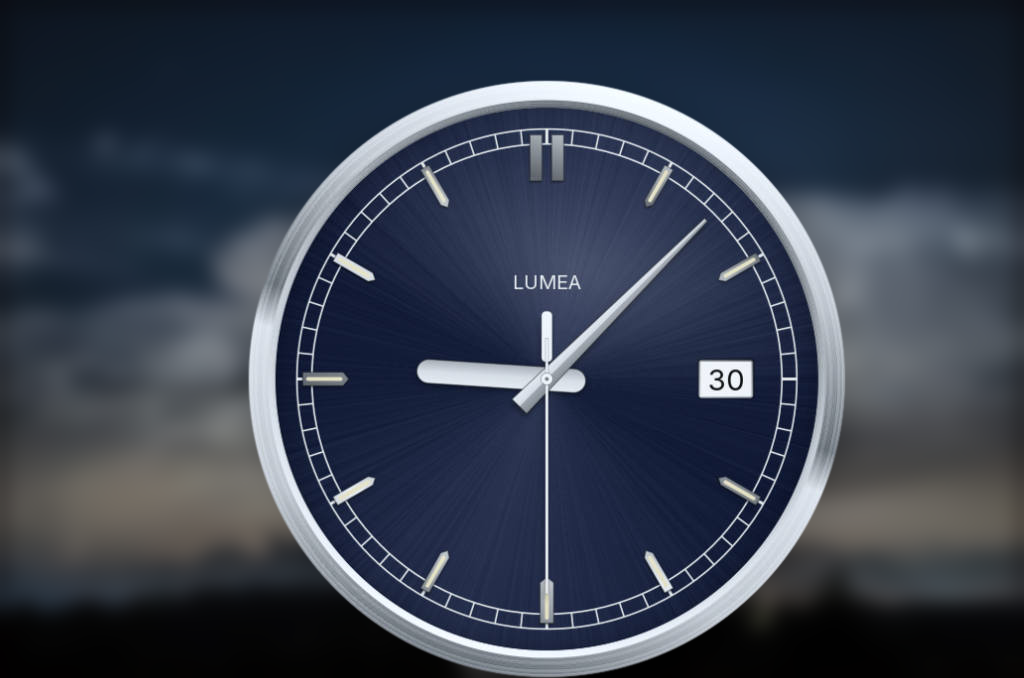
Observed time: 9h07m30s
